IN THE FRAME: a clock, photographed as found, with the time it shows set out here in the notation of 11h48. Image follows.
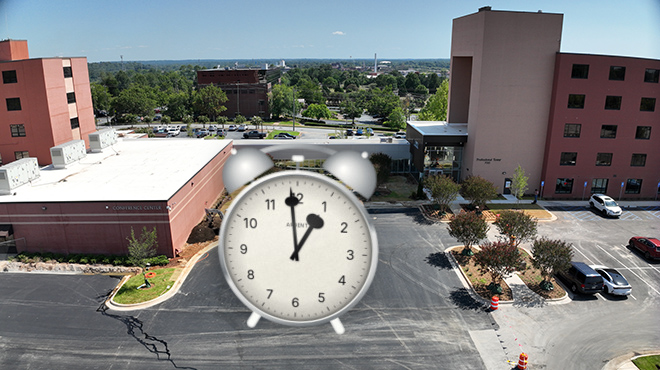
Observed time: 12h59
